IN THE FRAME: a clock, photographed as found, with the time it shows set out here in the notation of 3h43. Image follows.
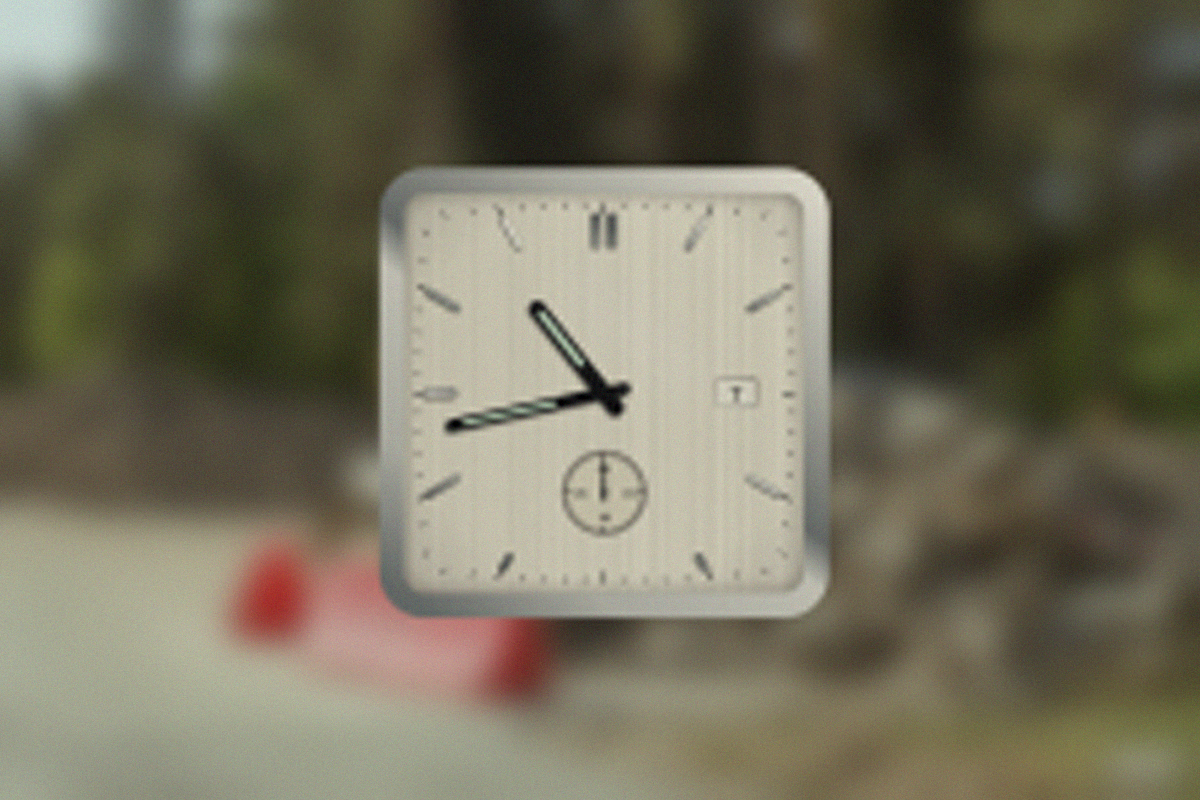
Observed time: 10h43
